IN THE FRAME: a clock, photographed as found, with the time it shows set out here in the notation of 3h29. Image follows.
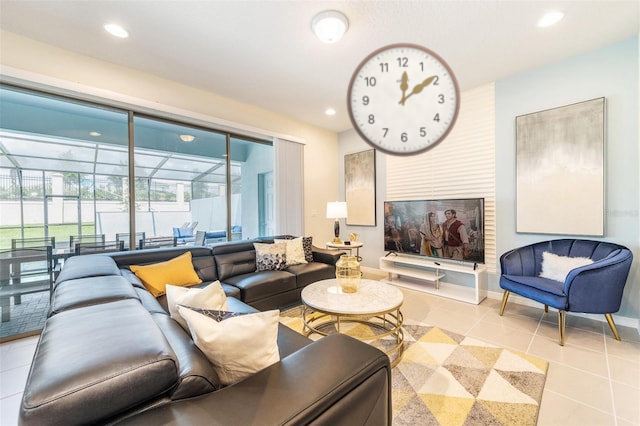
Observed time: 12h09
